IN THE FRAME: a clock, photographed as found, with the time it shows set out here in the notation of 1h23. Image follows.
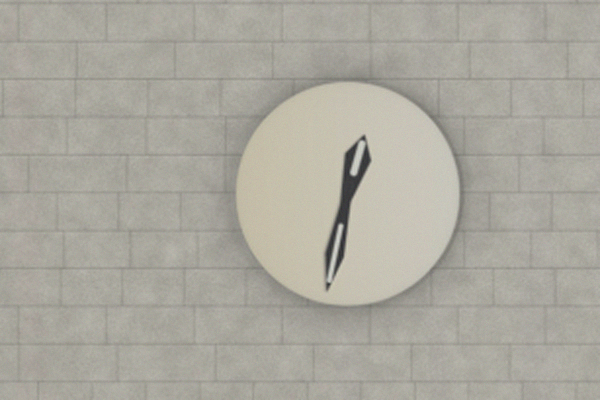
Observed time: 12h32
